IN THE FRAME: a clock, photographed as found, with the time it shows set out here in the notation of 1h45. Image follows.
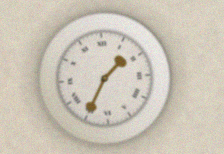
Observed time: 1h35
